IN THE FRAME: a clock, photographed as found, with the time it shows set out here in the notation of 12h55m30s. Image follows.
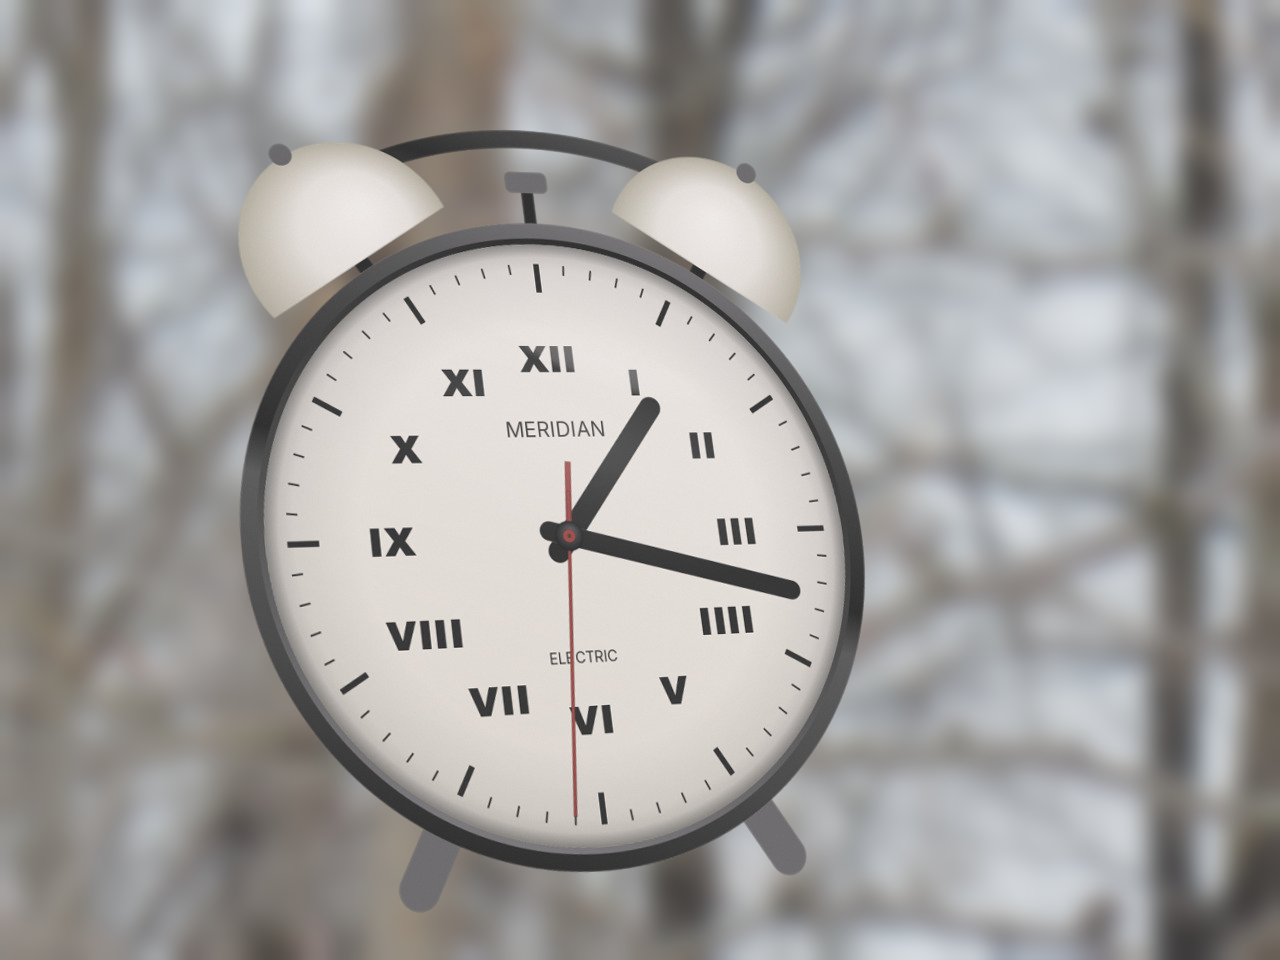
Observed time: 1h17m31s
